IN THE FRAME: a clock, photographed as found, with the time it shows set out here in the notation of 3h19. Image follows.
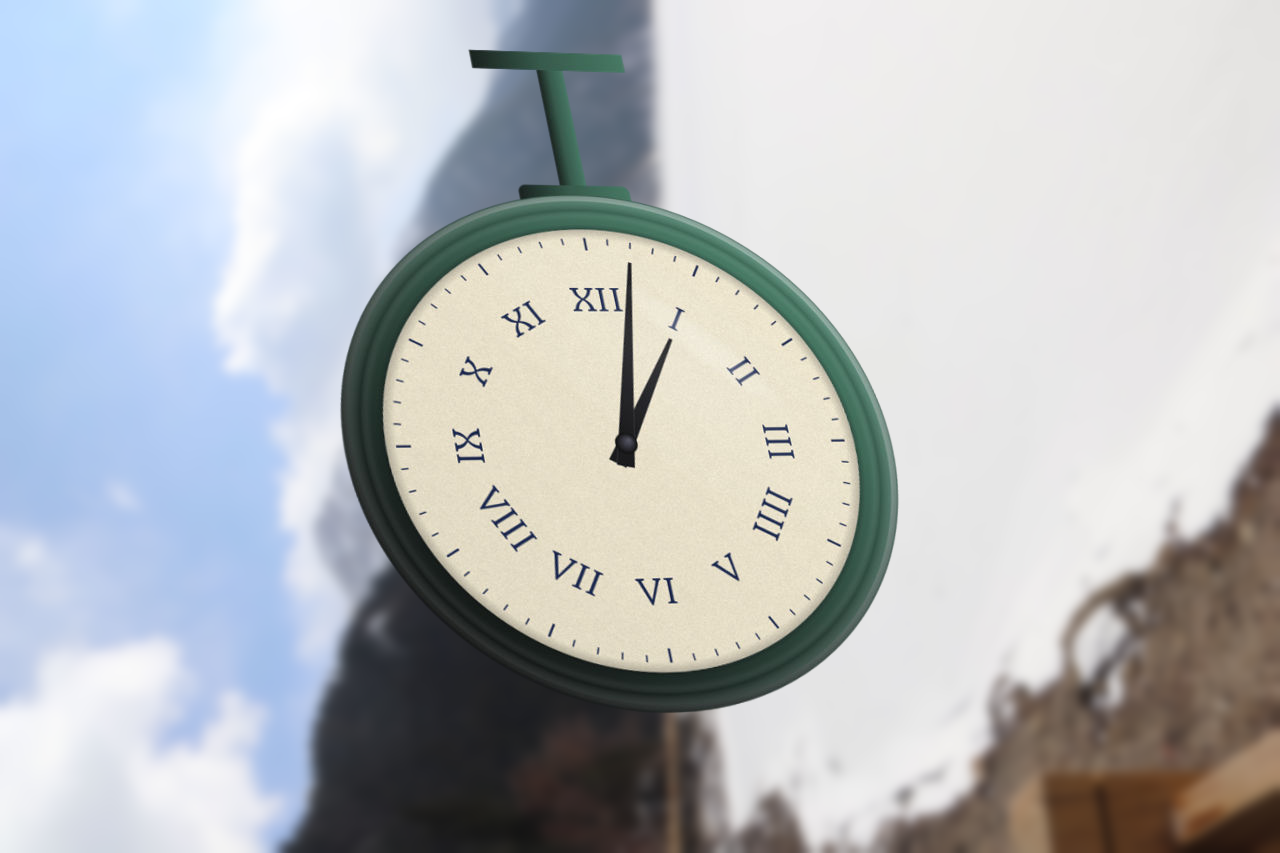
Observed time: 1h02
